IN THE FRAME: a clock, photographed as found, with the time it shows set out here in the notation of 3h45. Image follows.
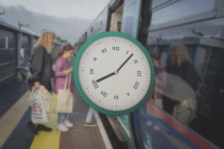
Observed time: 8h07
